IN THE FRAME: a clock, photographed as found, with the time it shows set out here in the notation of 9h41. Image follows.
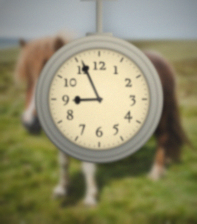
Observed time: 8h56
